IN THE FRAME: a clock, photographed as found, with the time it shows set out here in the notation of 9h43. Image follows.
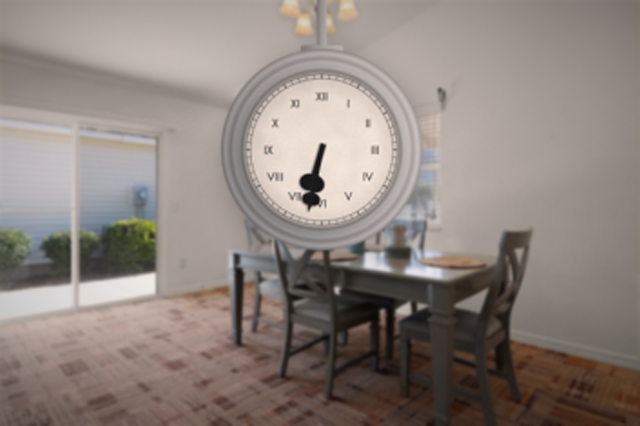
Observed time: 6h32
